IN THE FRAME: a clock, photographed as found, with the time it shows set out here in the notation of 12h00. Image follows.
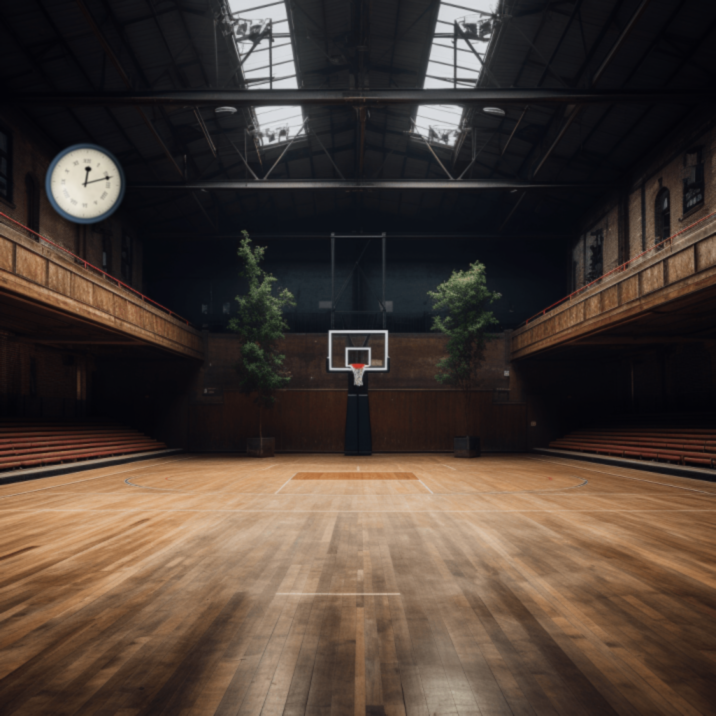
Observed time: 12h12
